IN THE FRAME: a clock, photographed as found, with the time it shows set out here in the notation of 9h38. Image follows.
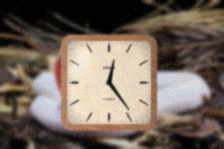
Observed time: 12h24
